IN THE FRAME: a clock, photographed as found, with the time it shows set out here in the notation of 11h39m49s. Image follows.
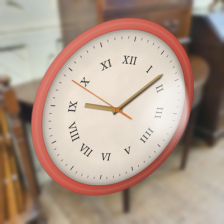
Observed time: 9h07m49s
